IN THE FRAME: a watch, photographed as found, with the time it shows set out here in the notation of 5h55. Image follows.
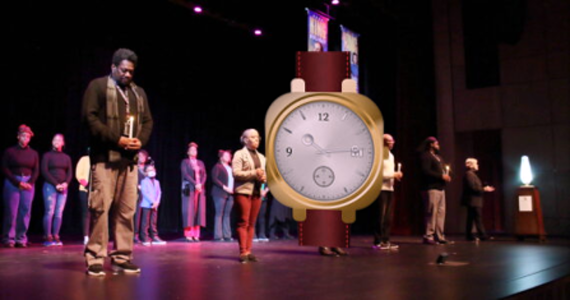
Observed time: 10h14
